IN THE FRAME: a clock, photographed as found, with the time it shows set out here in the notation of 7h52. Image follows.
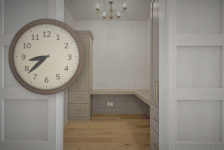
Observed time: 8h38
